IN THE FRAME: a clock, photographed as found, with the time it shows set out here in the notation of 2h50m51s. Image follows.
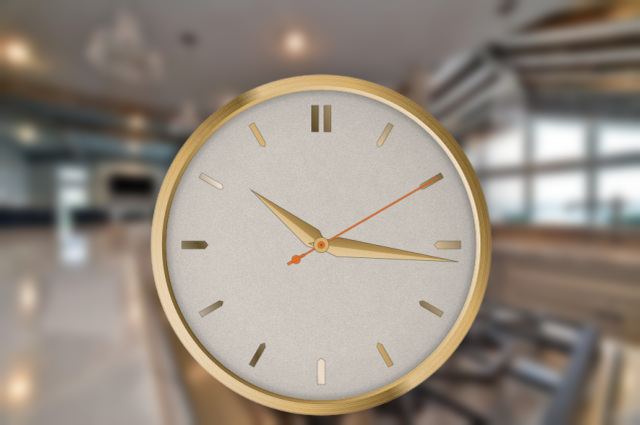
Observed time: 10h16m10s
